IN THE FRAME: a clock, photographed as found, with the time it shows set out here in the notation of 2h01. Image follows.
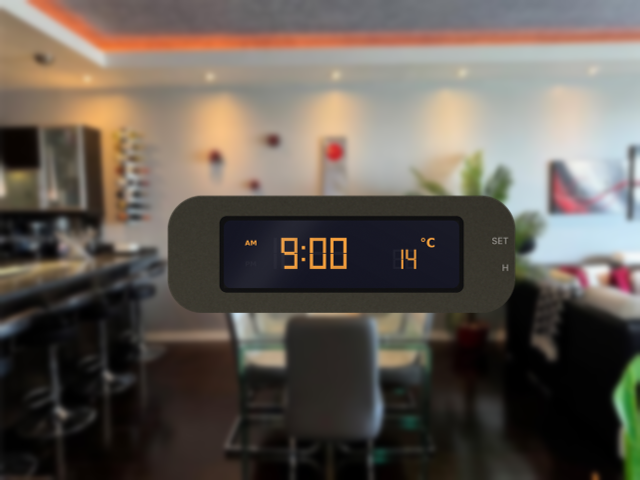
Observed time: 9h00
